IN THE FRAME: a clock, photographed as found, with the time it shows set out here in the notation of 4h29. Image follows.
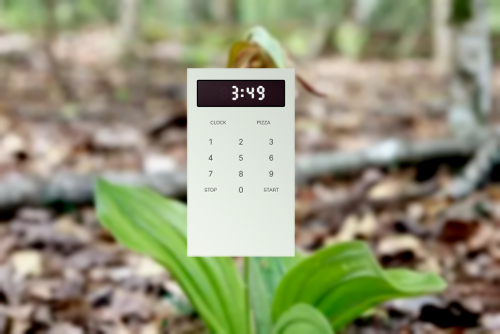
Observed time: 3h49
